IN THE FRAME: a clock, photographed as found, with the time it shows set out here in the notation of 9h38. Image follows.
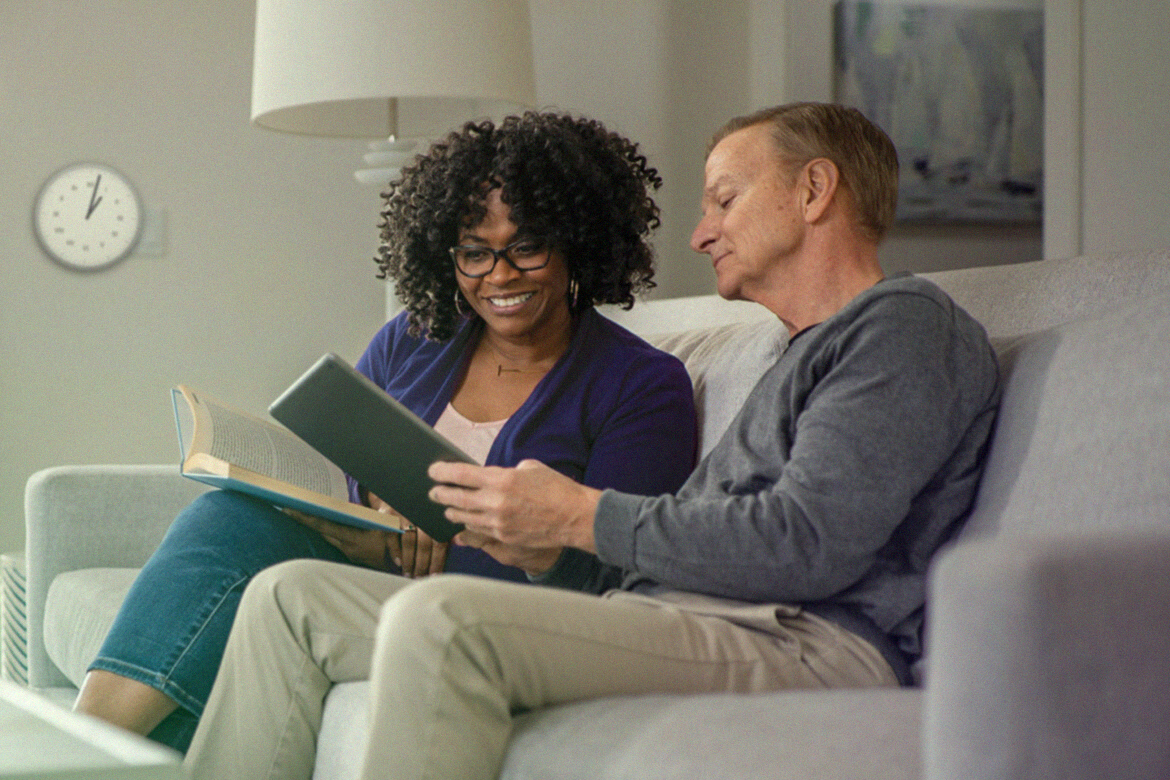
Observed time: 1h02
